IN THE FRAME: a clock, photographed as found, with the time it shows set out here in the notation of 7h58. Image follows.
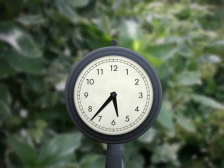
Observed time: 5h37
